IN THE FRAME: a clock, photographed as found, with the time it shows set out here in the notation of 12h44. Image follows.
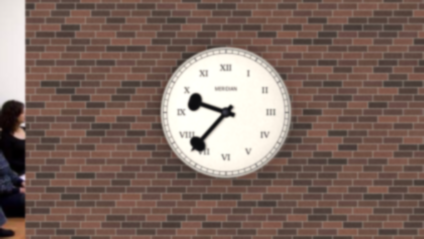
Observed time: 9h37
